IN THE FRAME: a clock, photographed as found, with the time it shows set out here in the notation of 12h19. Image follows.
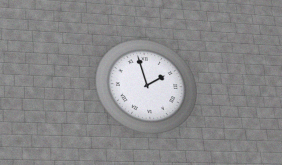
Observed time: 1h58
